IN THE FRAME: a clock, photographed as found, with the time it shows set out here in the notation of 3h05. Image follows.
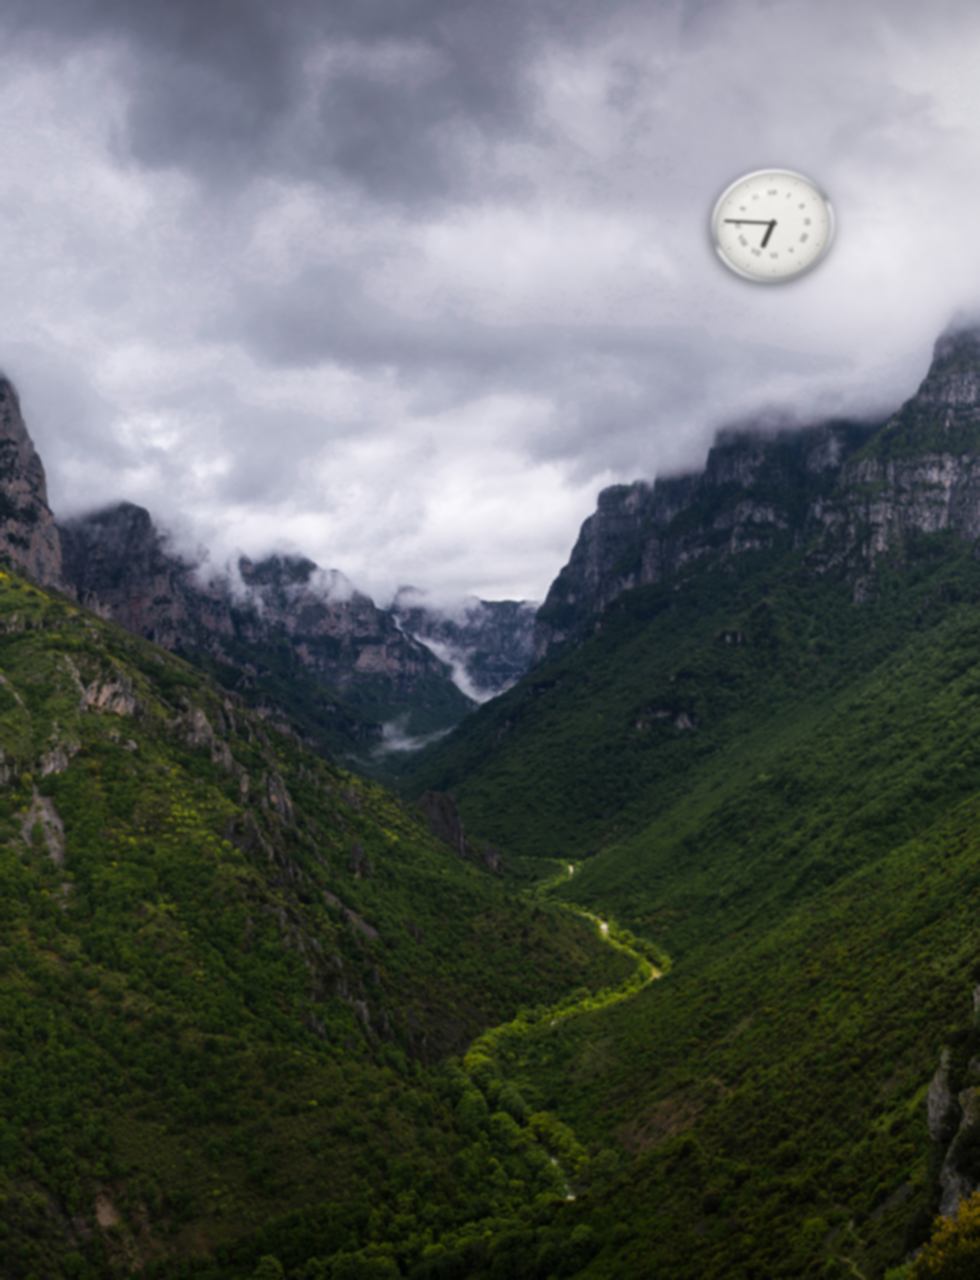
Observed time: 6h46
